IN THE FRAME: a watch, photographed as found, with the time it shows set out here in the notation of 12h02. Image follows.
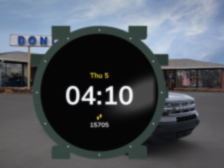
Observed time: 4h10
